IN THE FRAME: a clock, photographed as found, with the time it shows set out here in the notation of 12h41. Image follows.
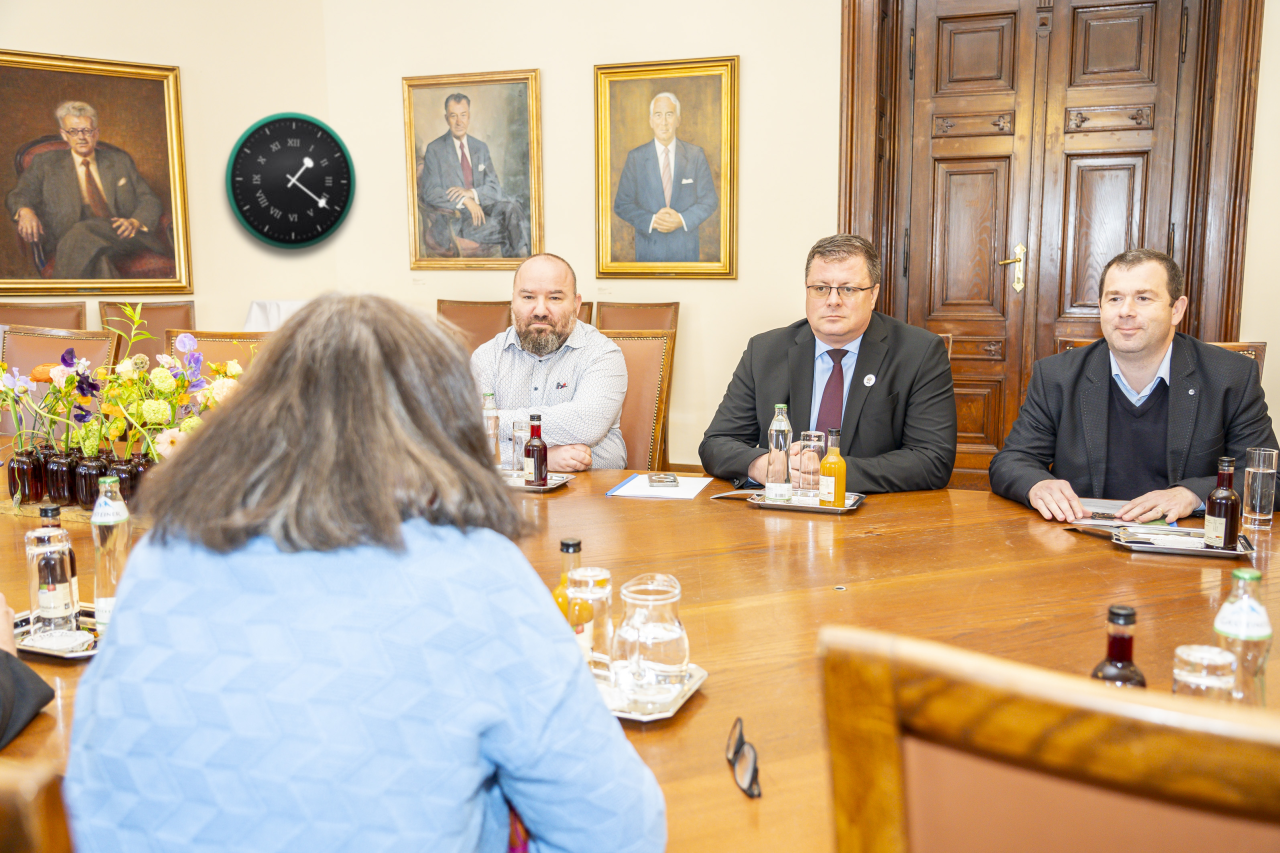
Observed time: 1h21
